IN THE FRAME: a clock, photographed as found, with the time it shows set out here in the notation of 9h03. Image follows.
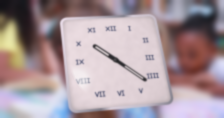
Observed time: 10h22
